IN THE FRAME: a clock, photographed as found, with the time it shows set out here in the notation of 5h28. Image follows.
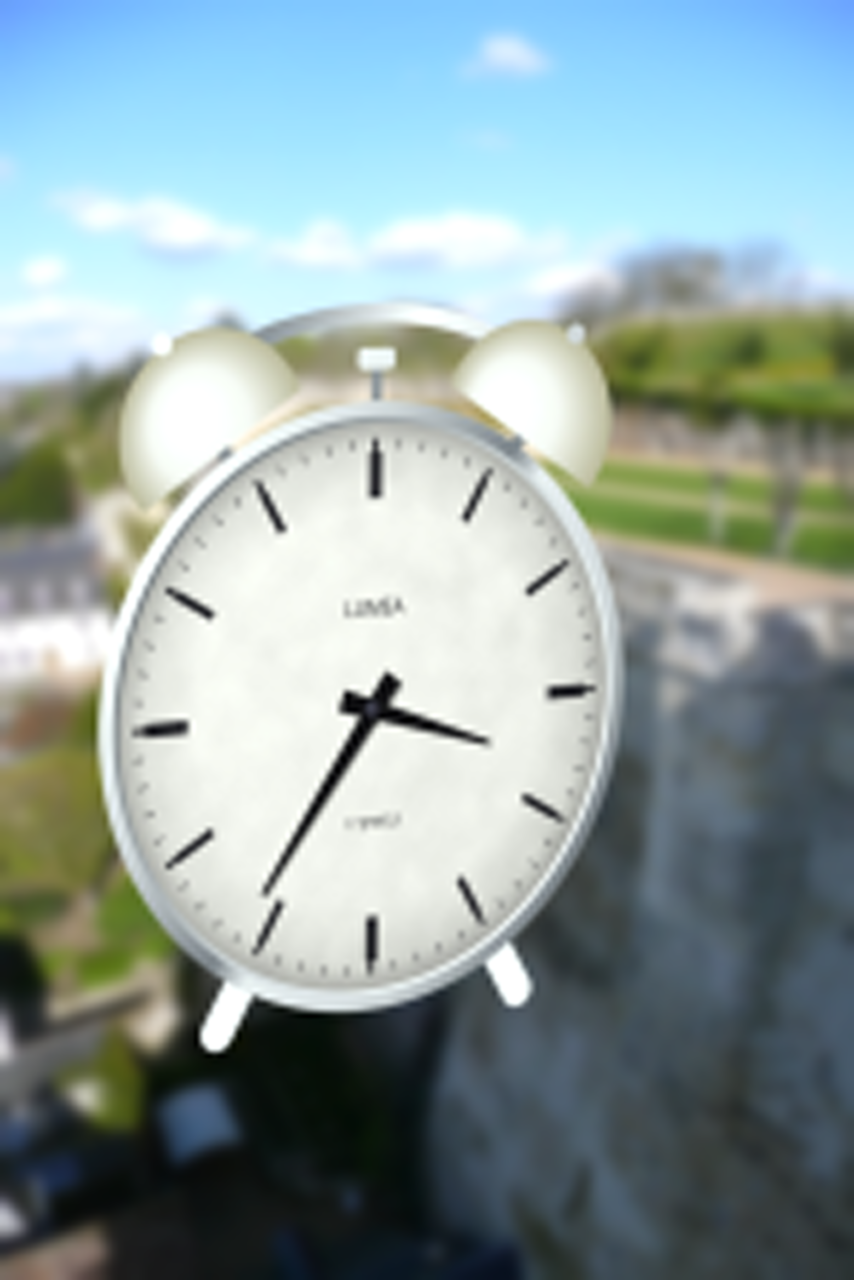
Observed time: 3h36
